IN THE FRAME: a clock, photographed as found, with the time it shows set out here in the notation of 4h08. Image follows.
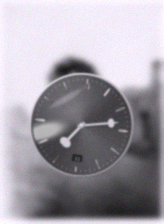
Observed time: 7h13
